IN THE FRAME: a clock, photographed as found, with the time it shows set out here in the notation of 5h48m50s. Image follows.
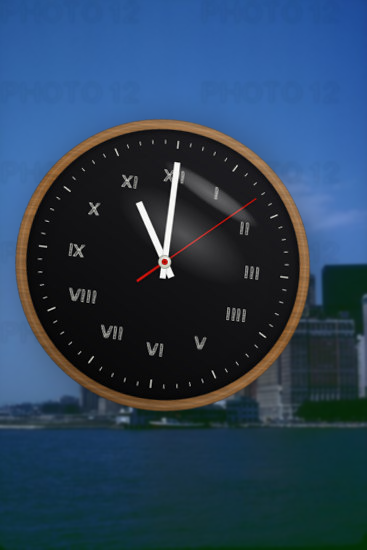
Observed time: 11h00m08s
